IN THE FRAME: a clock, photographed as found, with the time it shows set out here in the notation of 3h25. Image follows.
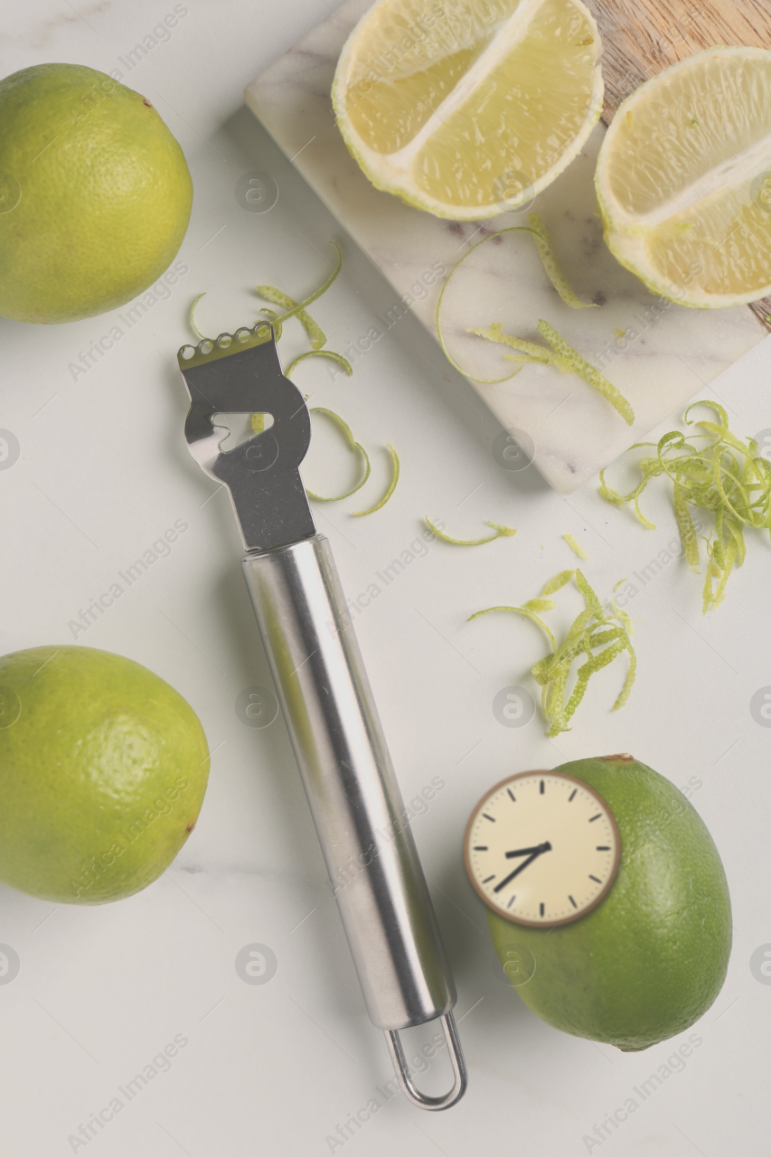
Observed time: 8h38
